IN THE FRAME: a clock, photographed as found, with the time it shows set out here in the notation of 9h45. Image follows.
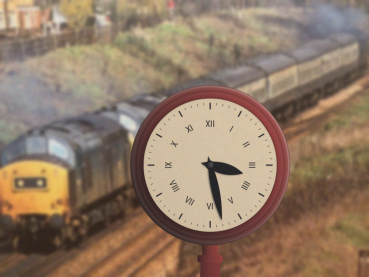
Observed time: 3h28
